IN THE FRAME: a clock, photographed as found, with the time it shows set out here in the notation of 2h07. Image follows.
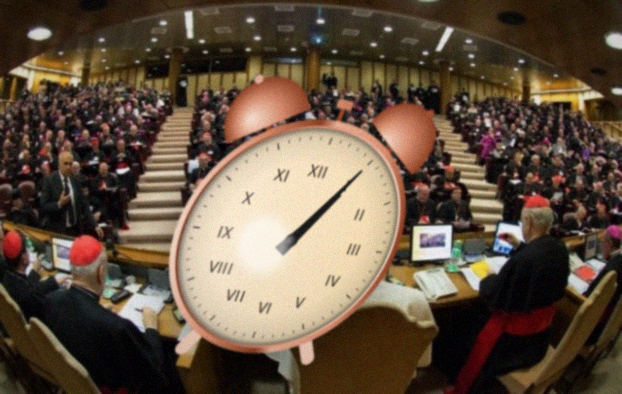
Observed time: 1h05
